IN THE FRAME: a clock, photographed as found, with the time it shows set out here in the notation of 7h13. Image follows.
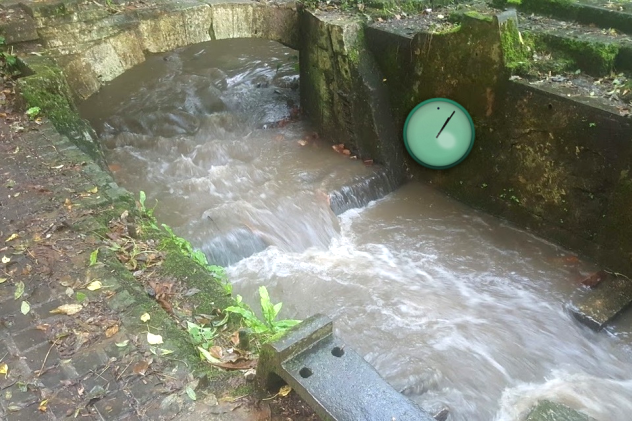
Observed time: 1h06
